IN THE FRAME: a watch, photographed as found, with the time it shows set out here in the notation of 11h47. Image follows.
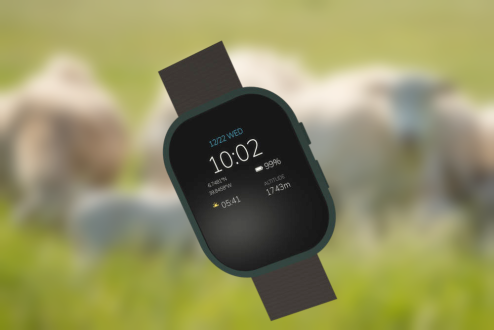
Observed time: 10h02
